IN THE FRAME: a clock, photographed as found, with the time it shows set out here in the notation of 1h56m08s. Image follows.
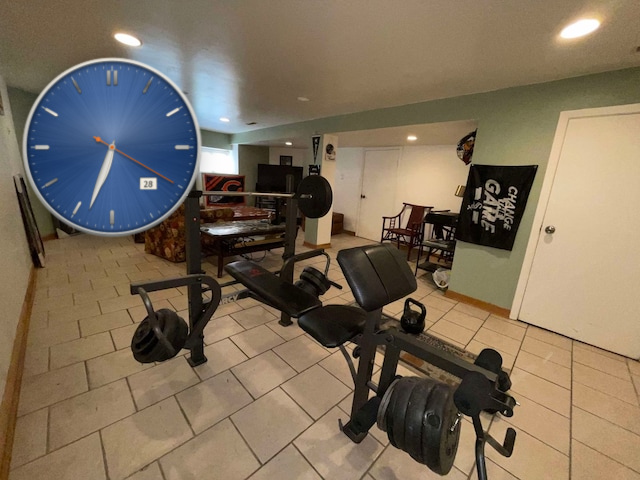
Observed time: 6h33m20s
